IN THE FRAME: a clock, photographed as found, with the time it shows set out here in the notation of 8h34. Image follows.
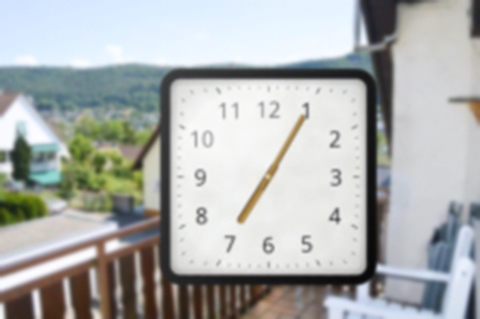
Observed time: 7h05
